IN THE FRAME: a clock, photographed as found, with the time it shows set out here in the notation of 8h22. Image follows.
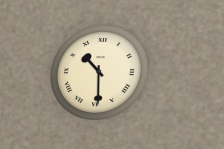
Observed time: 10h29
